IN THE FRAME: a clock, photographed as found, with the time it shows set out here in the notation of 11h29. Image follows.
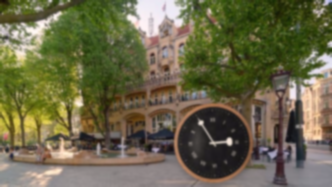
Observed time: 2h55
